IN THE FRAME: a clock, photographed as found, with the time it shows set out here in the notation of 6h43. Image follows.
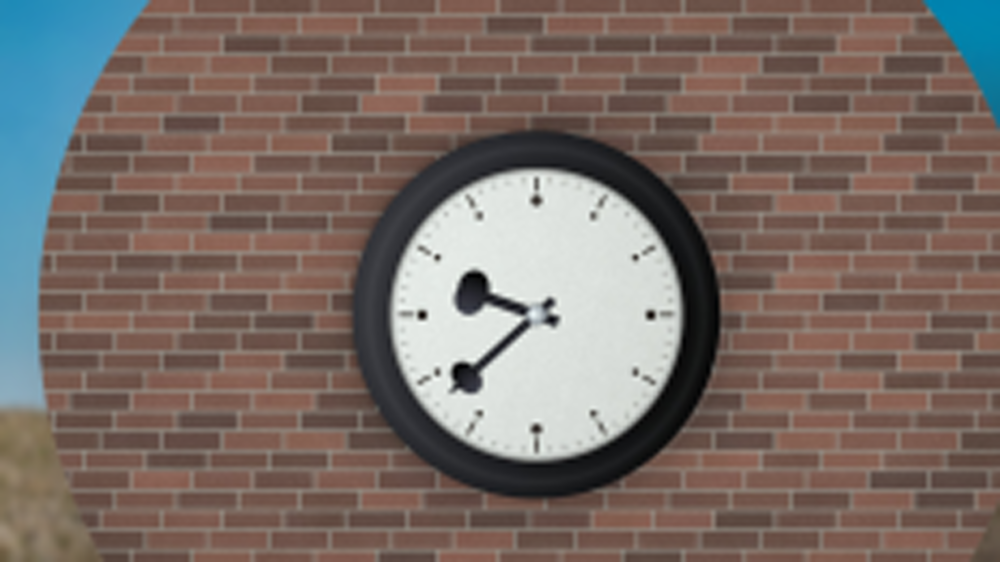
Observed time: 9h38
